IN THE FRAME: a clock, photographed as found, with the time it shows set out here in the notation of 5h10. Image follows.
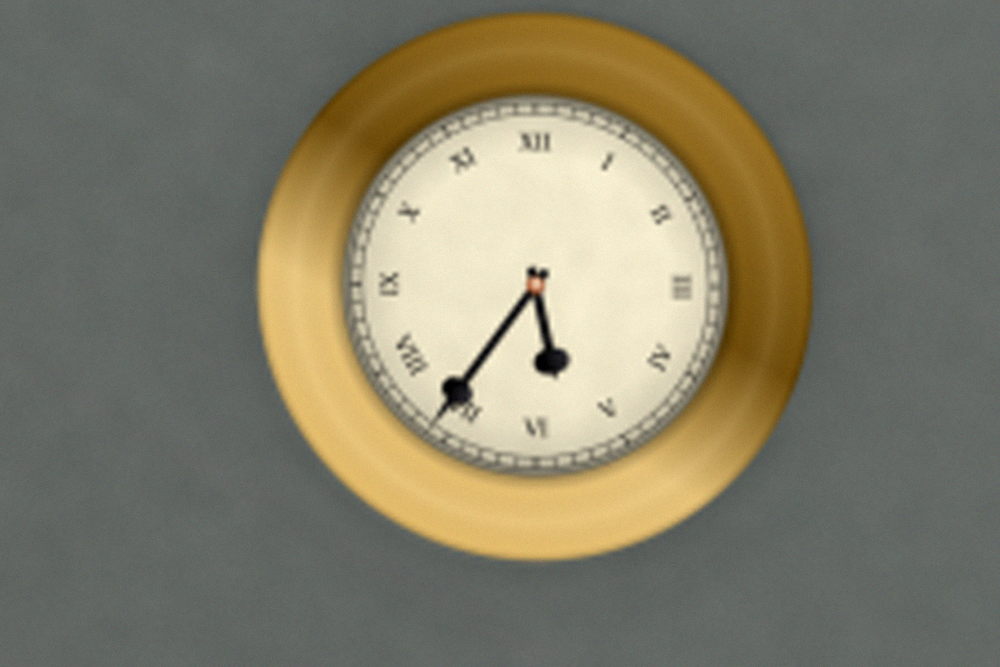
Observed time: 5h36
